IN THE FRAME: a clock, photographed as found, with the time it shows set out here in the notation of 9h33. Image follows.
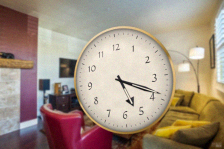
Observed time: 5h19
